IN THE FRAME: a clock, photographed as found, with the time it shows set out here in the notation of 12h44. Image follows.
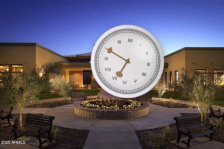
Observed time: 6h49
